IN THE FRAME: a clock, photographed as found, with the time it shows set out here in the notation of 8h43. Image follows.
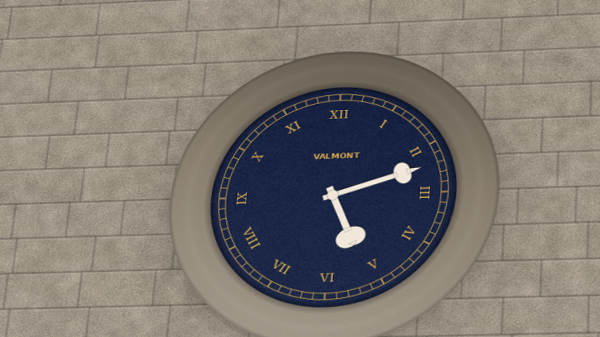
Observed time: 5h12
